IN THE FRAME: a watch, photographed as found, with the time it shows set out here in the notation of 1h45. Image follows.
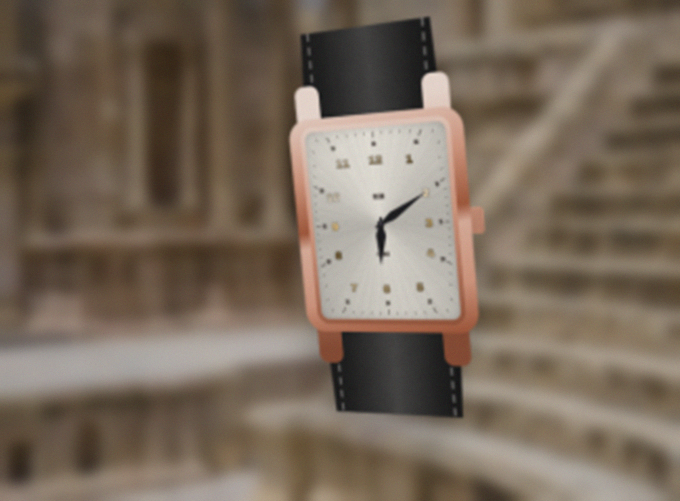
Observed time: 6h10
